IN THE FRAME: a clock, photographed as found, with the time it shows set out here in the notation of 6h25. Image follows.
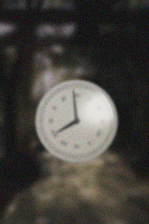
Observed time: 7h59
